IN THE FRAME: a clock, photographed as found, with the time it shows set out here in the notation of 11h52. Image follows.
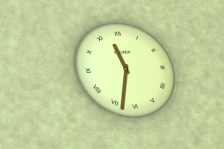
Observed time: 11h33
